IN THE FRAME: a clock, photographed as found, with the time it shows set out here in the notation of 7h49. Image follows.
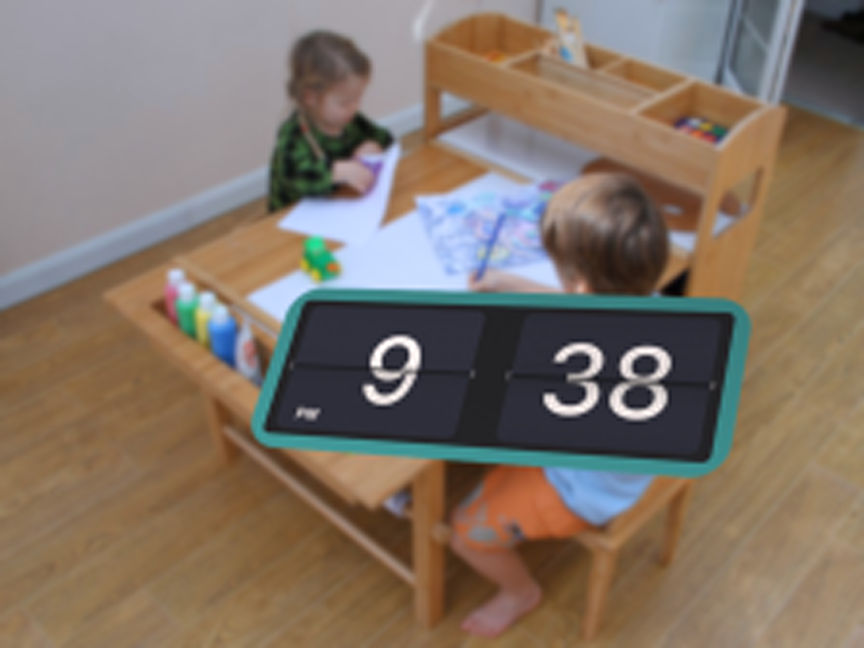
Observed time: 9h38
